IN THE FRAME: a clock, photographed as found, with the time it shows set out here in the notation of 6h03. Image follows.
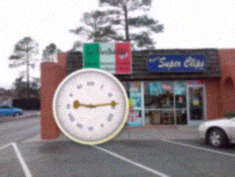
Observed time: 9h14
